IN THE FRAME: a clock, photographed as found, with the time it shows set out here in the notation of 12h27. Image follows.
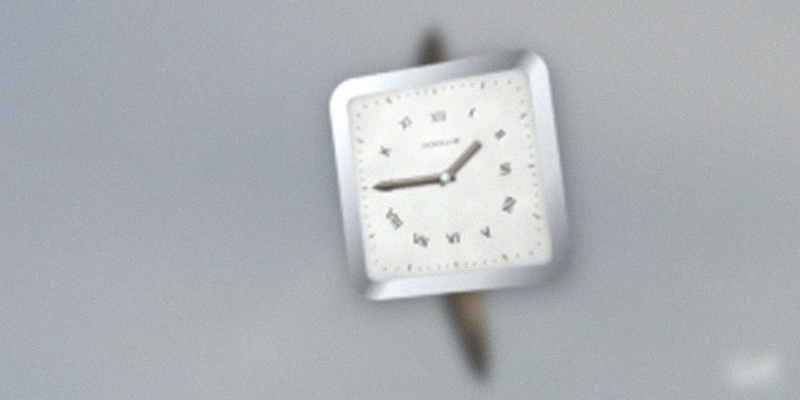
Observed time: 1h45
